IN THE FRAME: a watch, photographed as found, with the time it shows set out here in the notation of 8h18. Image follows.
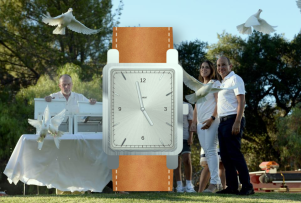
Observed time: 4h58
